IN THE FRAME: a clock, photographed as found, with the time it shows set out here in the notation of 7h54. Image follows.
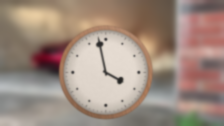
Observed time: 3h58
